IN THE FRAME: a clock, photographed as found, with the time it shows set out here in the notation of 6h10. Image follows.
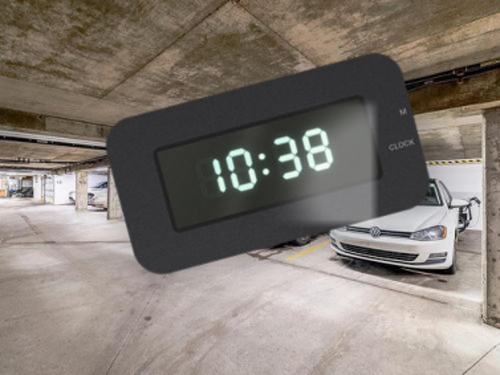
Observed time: 10h38
